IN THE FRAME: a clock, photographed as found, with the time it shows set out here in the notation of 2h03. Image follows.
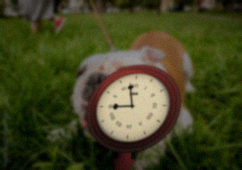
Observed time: 8h58
